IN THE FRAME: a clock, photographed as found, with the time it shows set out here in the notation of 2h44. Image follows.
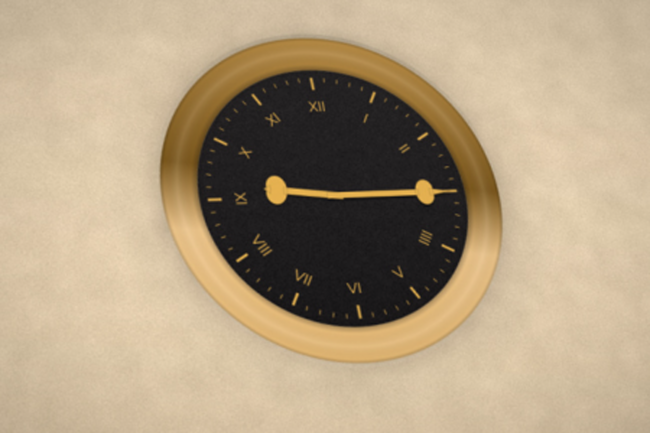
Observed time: 9h15
